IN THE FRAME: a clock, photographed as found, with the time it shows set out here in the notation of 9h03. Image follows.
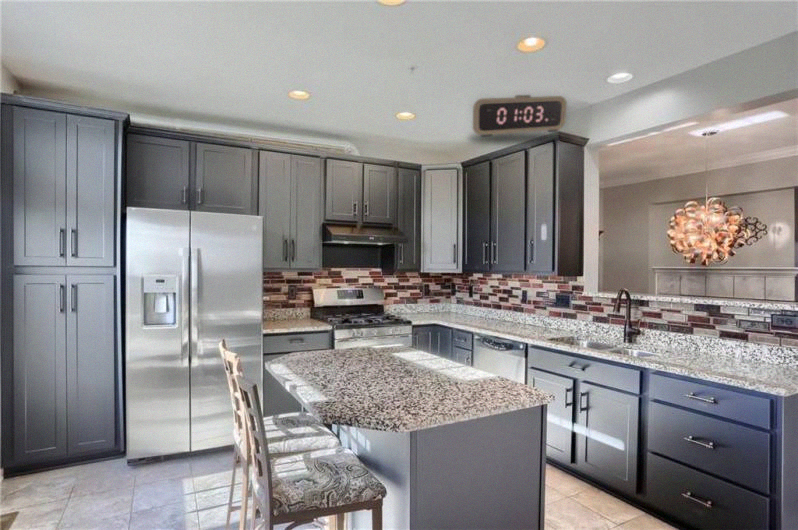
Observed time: 1h03
